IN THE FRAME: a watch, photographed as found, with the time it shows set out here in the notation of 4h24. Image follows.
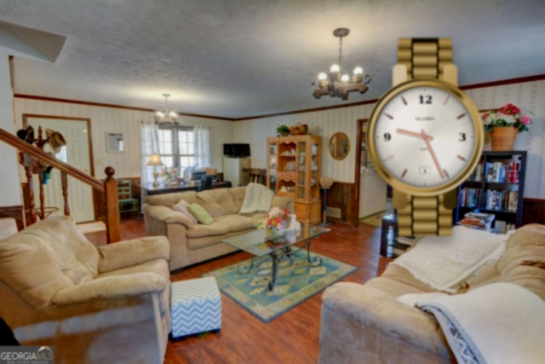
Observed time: 9h26
